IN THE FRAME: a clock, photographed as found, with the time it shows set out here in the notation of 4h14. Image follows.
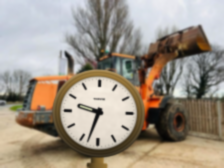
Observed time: 9h33
